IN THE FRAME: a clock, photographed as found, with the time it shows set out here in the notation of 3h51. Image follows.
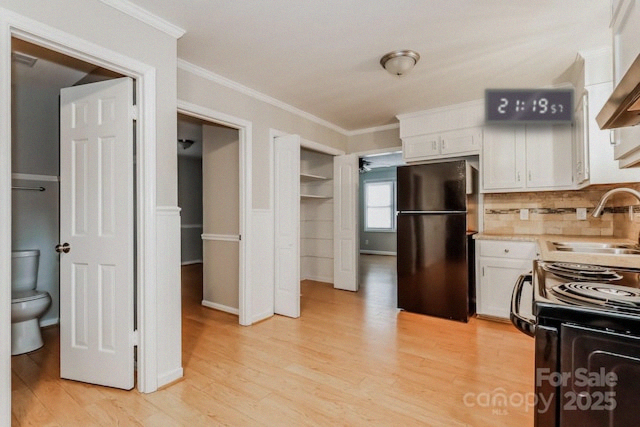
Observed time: 21h19
